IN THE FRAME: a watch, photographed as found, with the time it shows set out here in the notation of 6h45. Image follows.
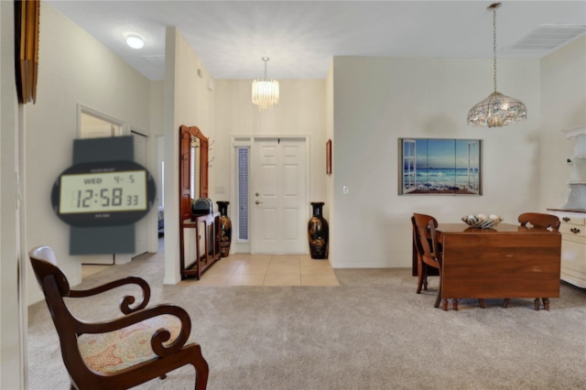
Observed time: 12h58
